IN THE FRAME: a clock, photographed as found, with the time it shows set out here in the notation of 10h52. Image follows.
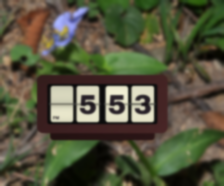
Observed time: 5h53
